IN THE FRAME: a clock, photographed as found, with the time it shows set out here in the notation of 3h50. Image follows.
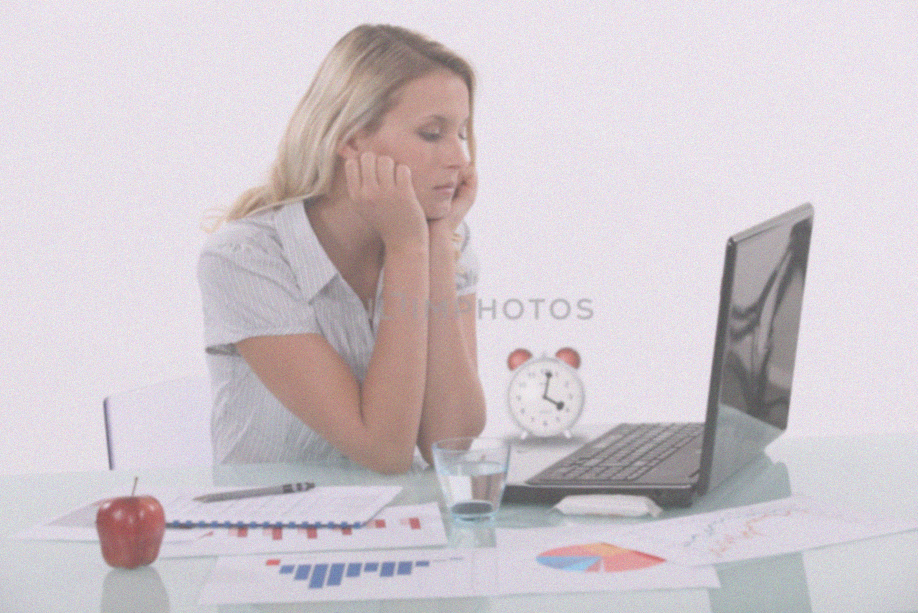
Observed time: 4h02
